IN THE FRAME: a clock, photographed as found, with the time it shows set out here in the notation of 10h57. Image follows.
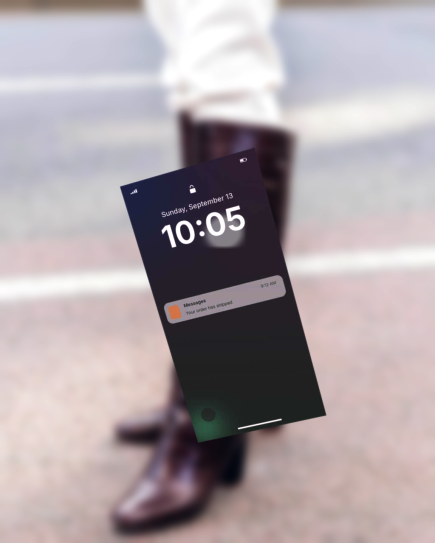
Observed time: 10h05
